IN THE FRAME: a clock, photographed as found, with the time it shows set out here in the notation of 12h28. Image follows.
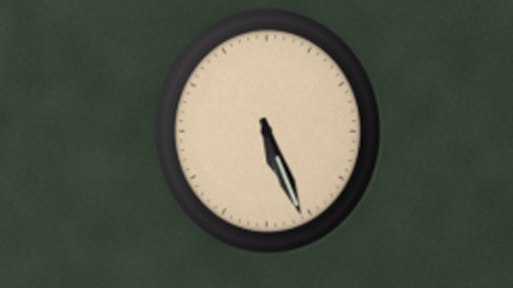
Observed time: 5h26
